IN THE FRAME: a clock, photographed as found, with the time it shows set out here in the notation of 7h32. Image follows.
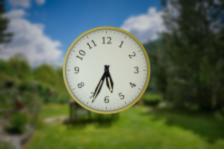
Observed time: 5h34
